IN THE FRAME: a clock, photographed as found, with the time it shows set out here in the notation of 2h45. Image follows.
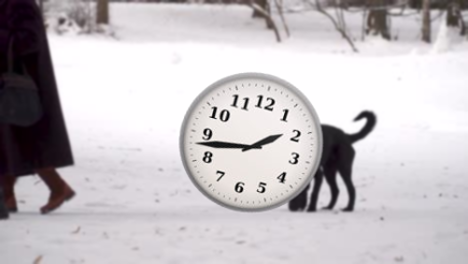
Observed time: 1h43
